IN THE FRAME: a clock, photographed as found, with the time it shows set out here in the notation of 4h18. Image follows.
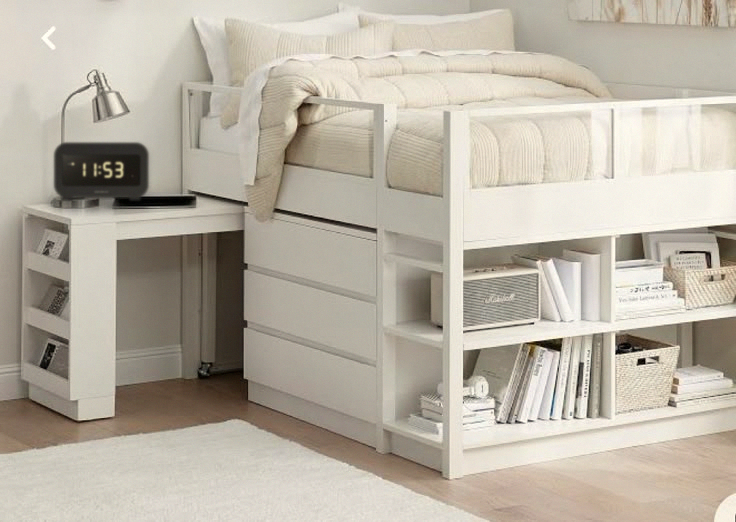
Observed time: 11h53
